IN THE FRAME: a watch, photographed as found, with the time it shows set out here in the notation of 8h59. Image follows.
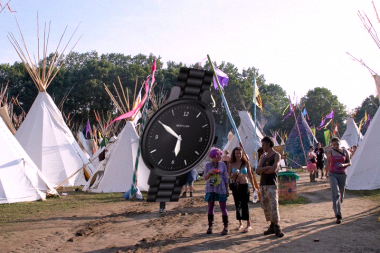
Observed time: 5h50
